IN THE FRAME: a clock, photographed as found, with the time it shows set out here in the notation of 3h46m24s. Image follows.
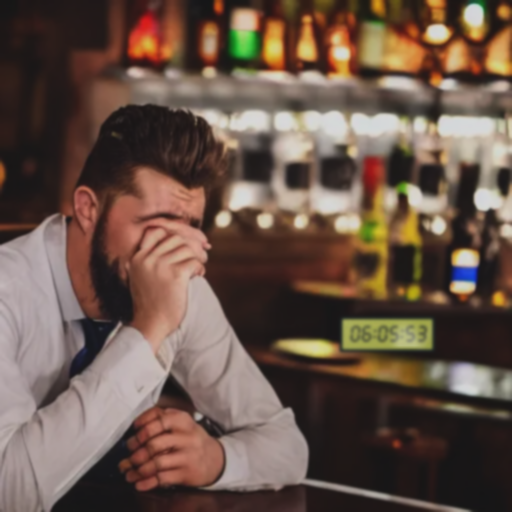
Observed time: 6h05m53s
